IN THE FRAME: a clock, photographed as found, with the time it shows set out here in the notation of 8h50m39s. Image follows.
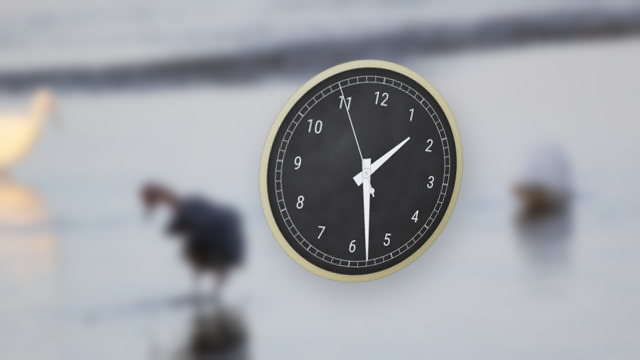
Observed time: 1h27m55s
